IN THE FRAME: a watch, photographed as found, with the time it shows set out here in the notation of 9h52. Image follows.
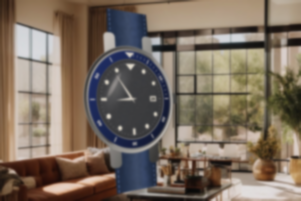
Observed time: 8h54
